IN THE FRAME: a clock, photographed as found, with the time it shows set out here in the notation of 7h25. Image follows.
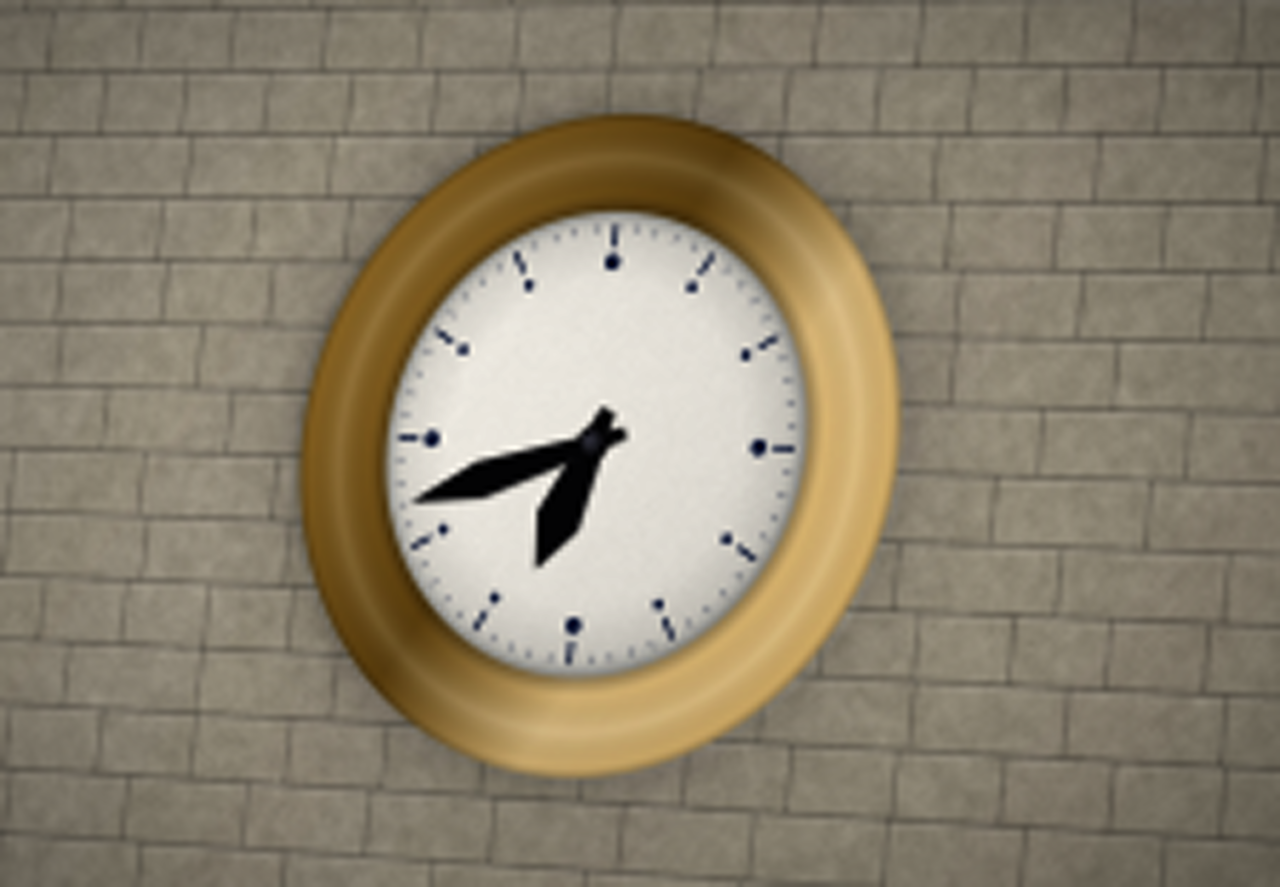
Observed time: 6h42
